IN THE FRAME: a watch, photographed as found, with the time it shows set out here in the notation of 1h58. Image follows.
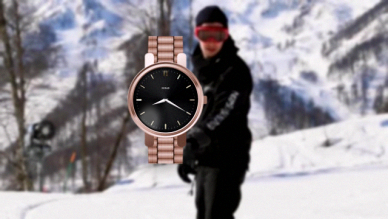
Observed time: 8h20
